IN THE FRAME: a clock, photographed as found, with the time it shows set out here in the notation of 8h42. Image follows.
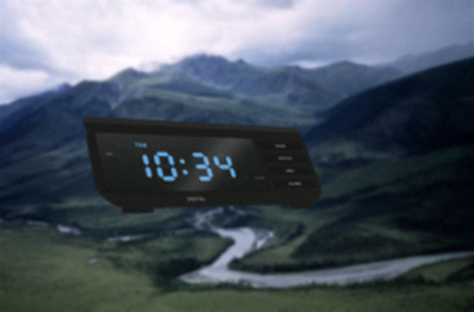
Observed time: 10h34
